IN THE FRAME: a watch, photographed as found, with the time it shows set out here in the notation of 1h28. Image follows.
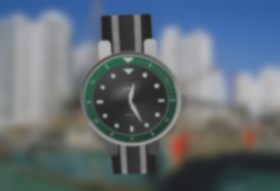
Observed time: 12h26
